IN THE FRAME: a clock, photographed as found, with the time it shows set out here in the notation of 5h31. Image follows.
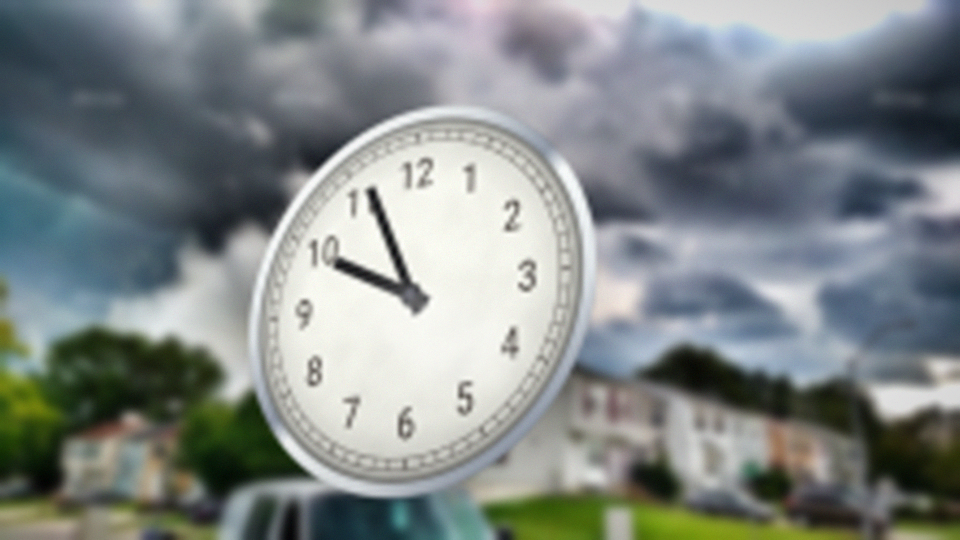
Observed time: 9h56
